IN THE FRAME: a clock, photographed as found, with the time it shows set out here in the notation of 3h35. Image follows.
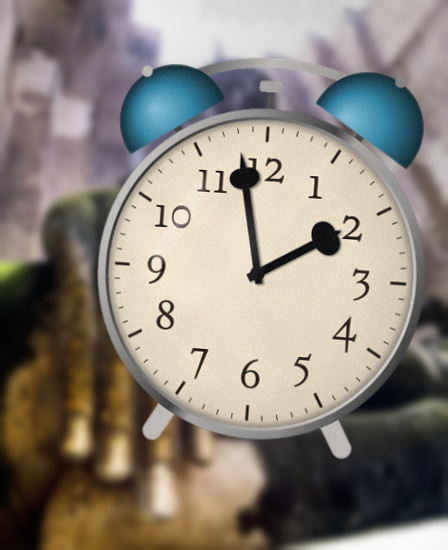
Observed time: 1h58
